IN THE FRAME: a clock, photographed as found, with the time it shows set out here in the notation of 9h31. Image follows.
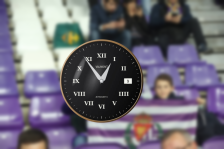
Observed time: 12h54
